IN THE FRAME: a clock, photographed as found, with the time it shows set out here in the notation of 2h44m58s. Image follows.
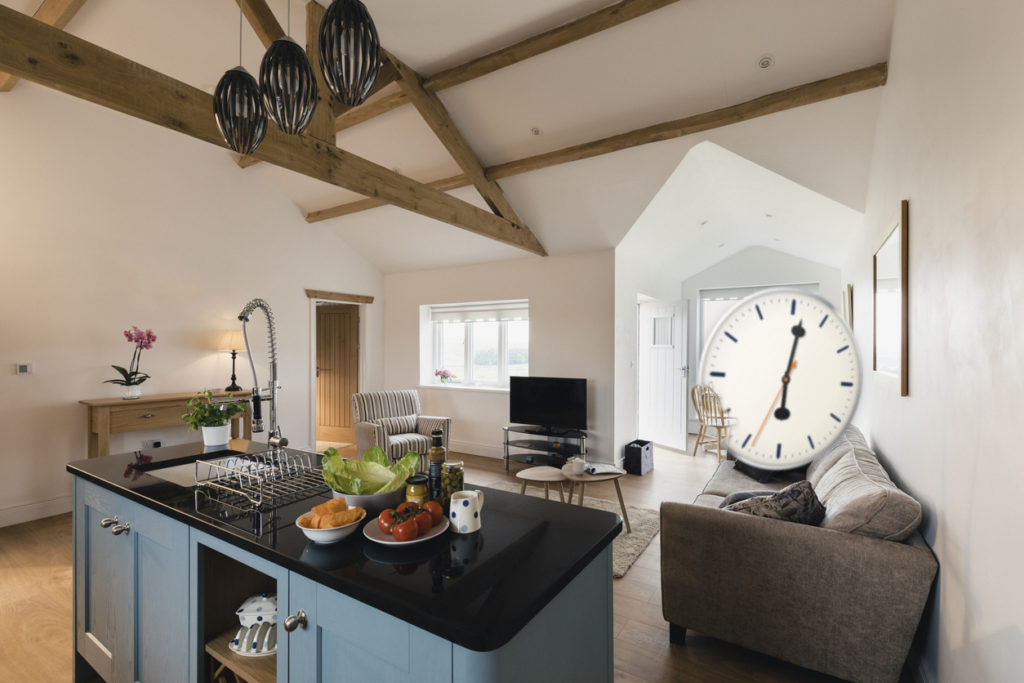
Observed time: 6h01m34s
